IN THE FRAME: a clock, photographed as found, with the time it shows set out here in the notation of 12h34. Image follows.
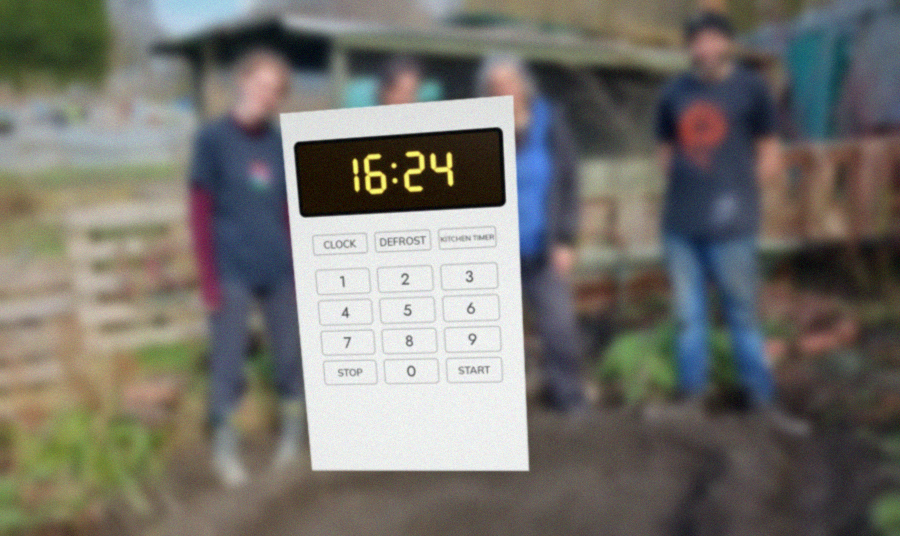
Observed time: 16h24
